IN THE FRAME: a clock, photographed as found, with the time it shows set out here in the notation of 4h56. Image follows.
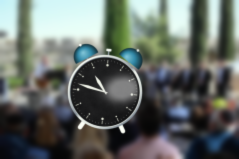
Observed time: 10h47
